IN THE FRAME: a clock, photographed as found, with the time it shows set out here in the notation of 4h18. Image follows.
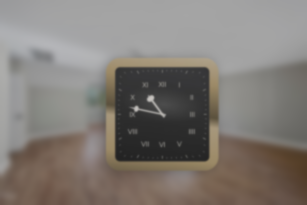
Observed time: 10h47
